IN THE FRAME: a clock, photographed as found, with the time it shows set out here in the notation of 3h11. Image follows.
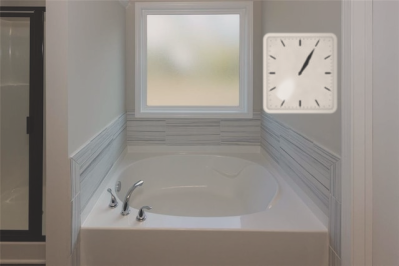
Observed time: 1h05
